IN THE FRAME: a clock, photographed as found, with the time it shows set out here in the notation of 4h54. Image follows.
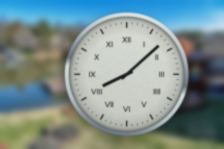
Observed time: 8h08
